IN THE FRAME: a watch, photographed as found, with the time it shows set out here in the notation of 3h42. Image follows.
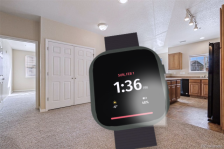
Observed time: 1h36
